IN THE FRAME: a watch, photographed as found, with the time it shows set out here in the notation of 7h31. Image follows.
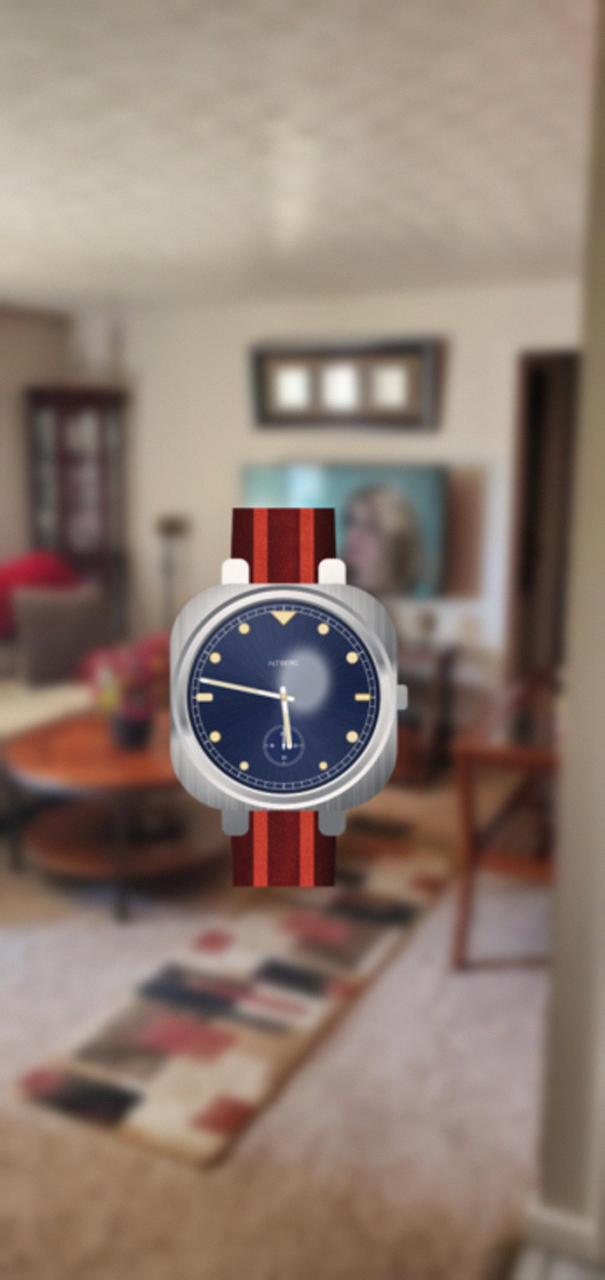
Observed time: 5h47
